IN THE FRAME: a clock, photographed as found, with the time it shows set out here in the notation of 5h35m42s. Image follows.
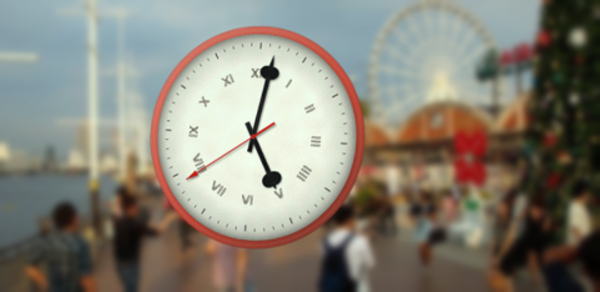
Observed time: 5h01m39s
